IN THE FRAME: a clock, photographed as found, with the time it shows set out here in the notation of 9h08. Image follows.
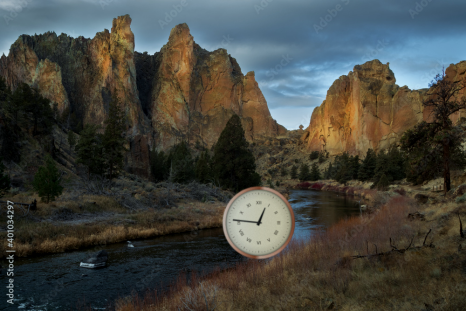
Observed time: 12h46
